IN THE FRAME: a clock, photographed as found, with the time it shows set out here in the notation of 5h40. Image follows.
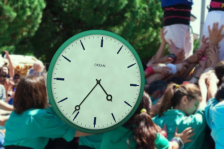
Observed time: 4h36
